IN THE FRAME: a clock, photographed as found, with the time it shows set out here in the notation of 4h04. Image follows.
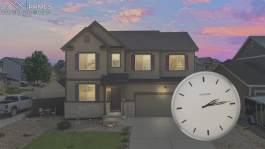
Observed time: 2h14
